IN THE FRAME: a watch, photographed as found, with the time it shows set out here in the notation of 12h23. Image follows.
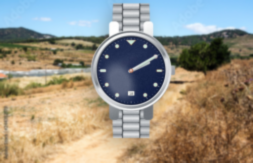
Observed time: 2h10
